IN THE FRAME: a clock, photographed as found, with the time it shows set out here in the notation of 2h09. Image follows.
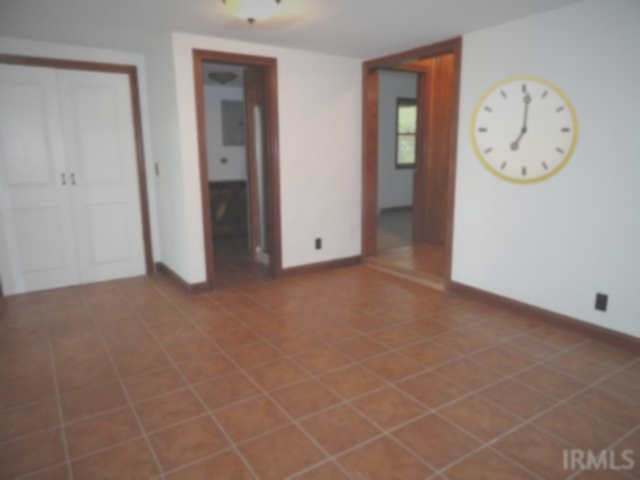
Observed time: 7h01
